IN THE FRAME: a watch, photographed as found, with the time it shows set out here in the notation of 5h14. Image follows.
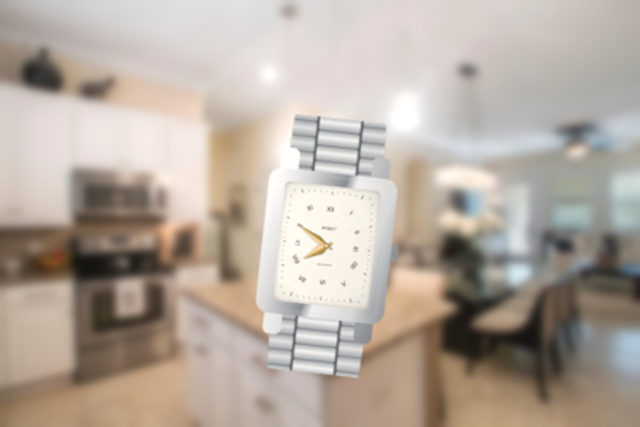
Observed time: 7h50
